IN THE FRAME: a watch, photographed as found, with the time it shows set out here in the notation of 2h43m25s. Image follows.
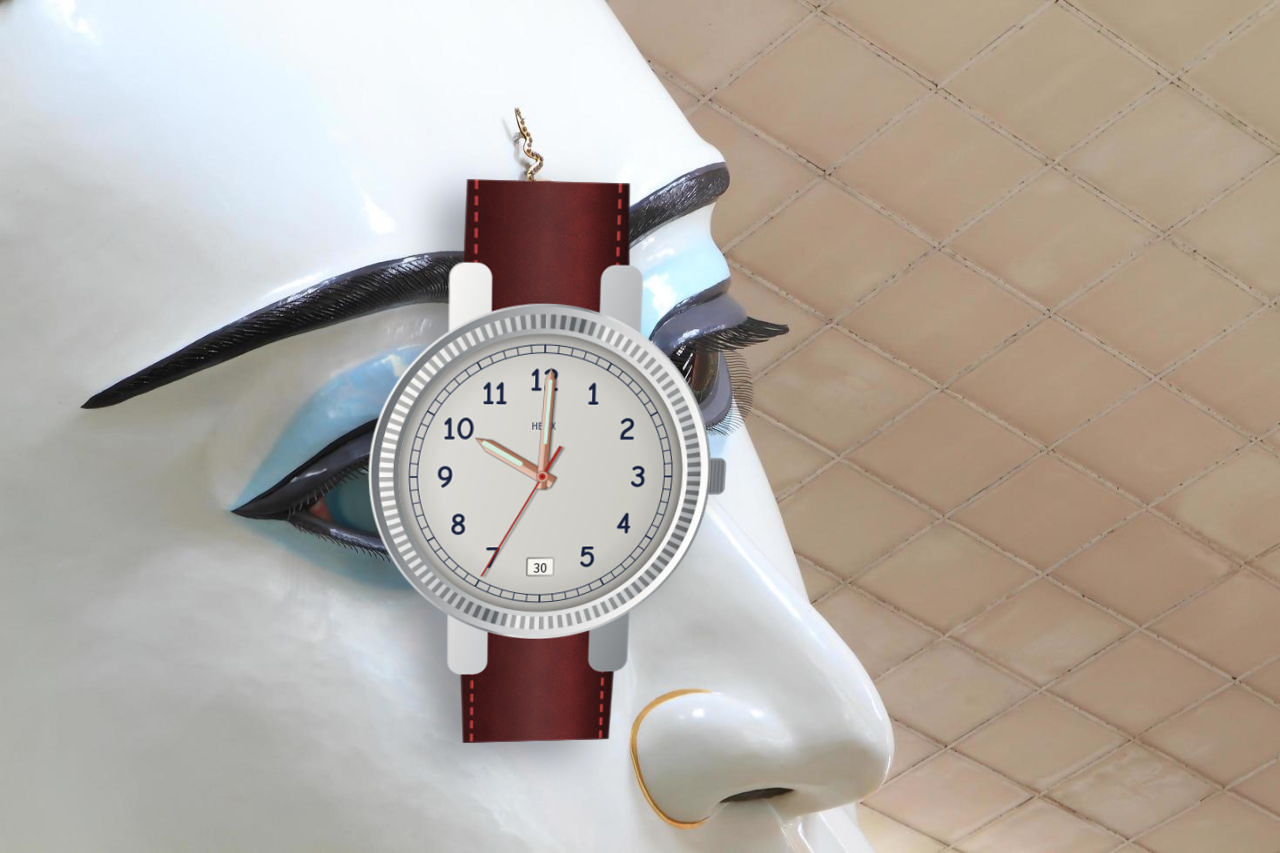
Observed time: 10h00m35s
